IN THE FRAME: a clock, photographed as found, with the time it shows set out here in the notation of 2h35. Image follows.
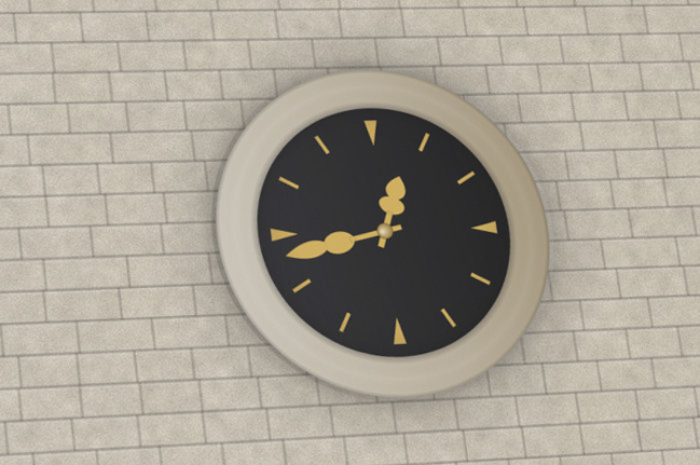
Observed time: 12h43
